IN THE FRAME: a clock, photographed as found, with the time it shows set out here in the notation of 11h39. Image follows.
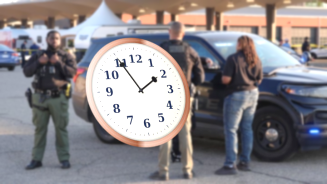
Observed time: 1h55
